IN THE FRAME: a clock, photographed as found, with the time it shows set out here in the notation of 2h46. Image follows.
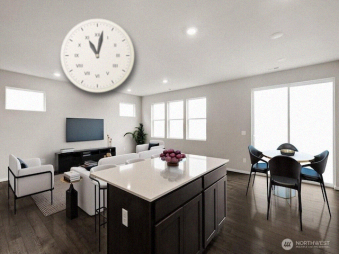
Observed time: 11h02
